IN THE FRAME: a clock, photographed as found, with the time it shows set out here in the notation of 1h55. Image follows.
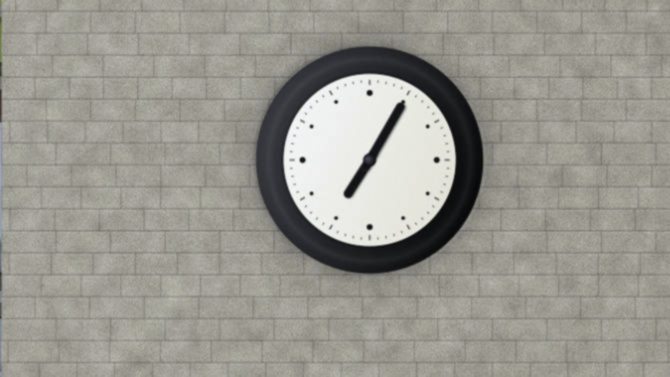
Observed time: 7h05
